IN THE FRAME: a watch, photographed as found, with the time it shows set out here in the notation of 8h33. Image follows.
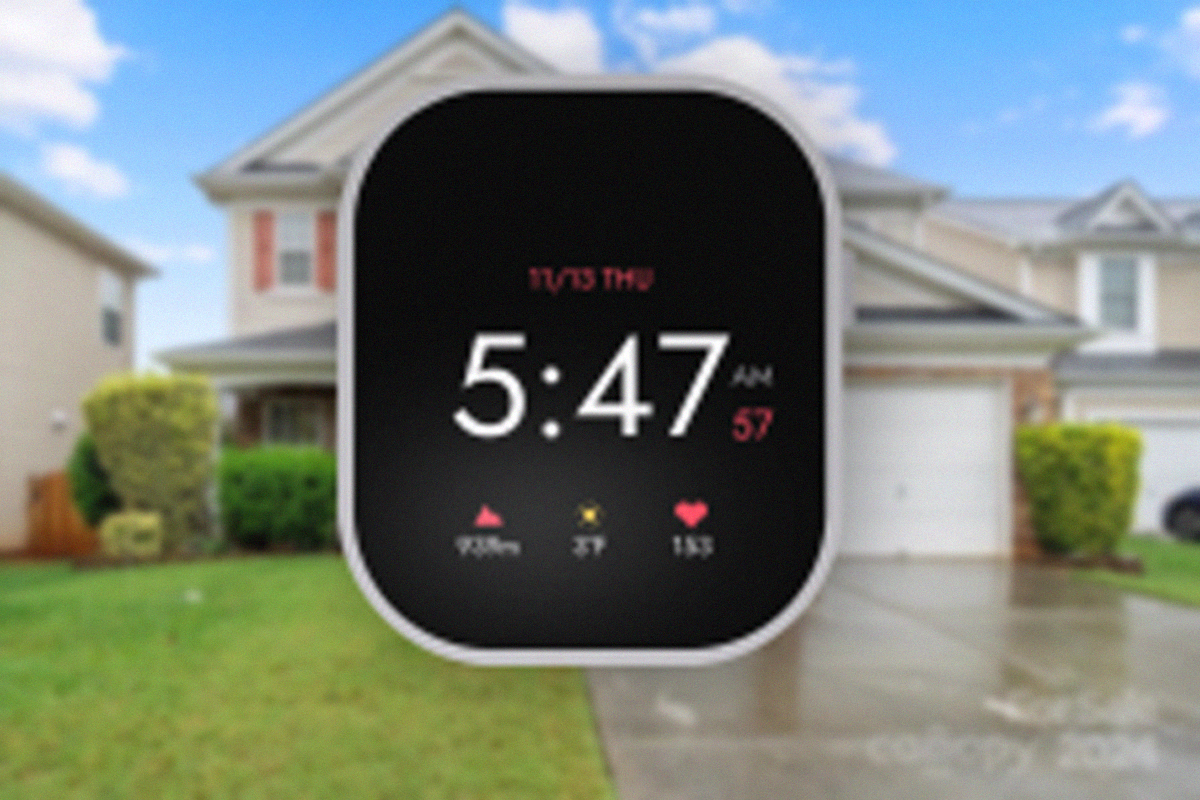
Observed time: 5h47
